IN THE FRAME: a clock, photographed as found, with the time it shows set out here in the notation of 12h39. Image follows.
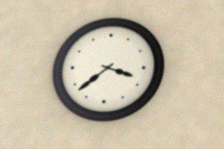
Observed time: 3h38
